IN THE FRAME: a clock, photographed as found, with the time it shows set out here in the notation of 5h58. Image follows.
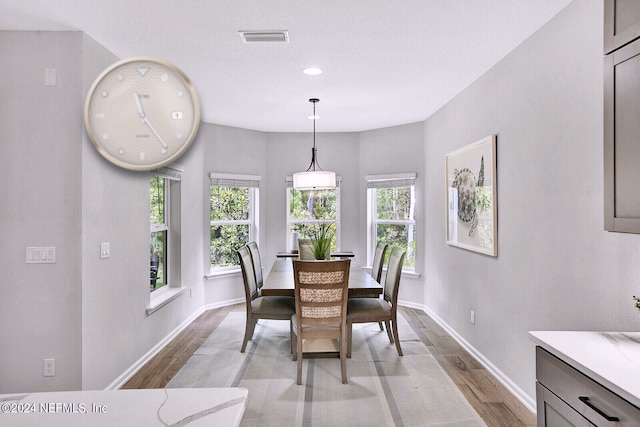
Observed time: 11h24
